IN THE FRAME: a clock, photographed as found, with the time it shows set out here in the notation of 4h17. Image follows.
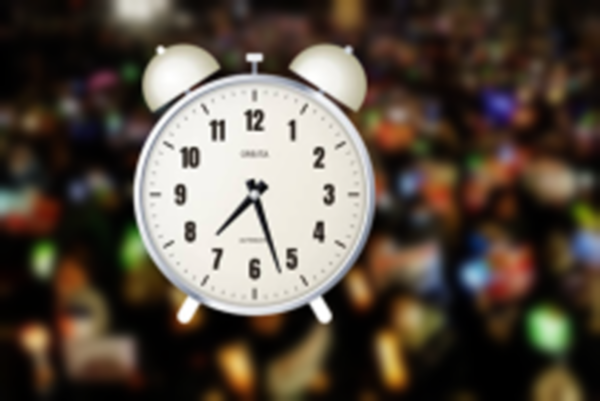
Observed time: 7h27
